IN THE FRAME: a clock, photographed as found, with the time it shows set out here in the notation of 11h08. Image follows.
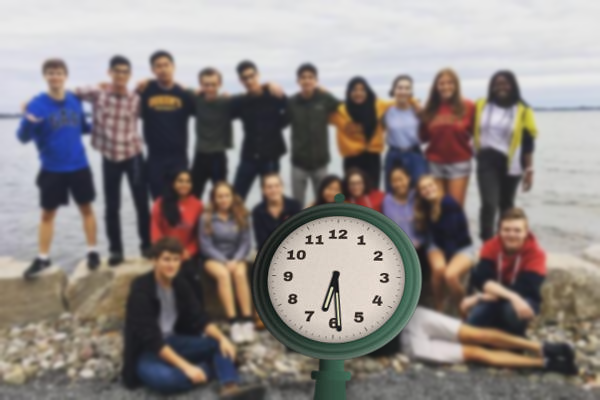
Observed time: 6h29
